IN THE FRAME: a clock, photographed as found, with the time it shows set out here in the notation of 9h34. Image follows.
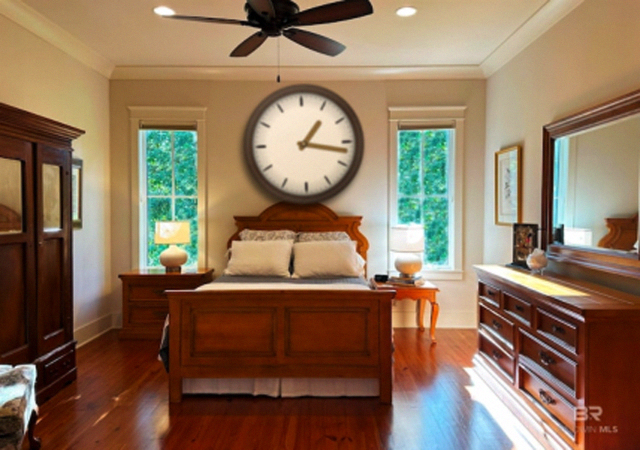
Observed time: 1h17
